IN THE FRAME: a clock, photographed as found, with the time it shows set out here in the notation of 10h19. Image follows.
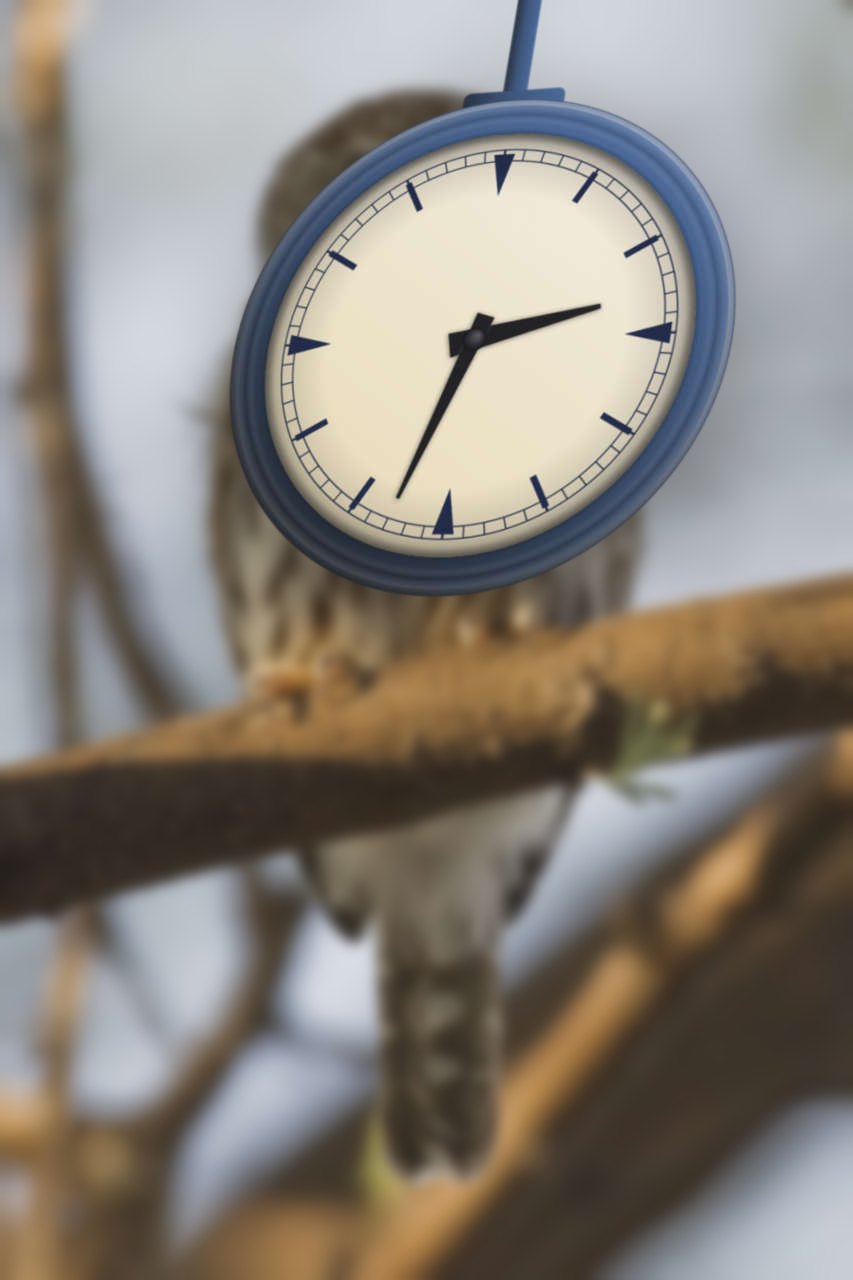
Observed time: 2h33
